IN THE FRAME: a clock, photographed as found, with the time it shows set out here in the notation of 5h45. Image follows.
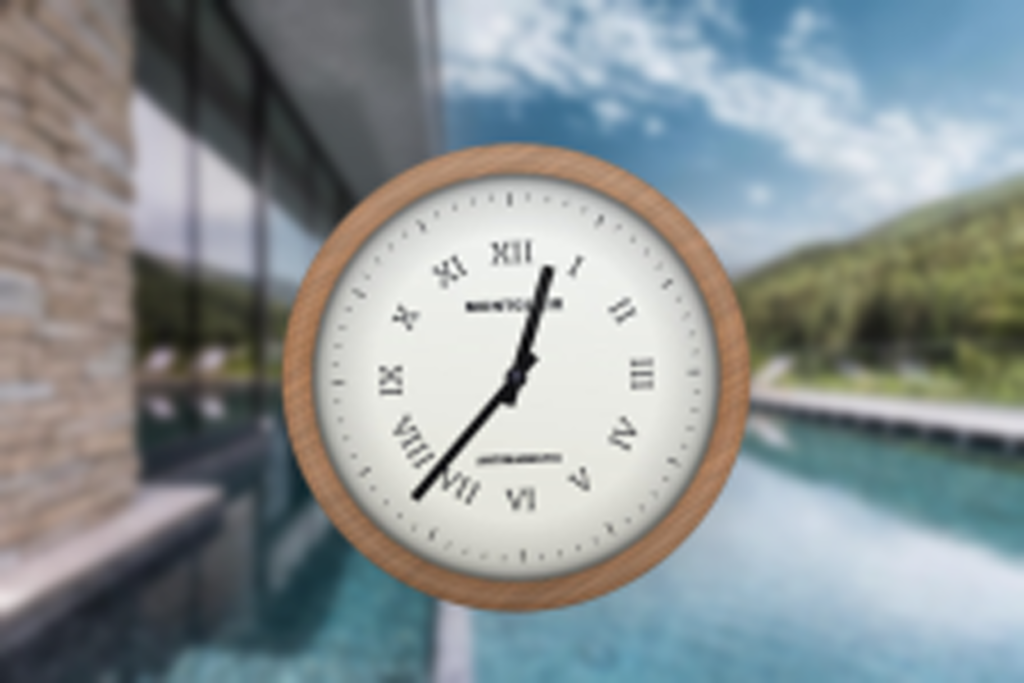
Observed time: 12h37
